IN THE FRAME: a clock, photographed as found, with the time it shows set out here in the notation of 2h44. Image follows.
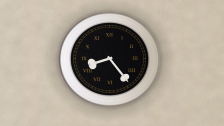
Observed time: 8h24
